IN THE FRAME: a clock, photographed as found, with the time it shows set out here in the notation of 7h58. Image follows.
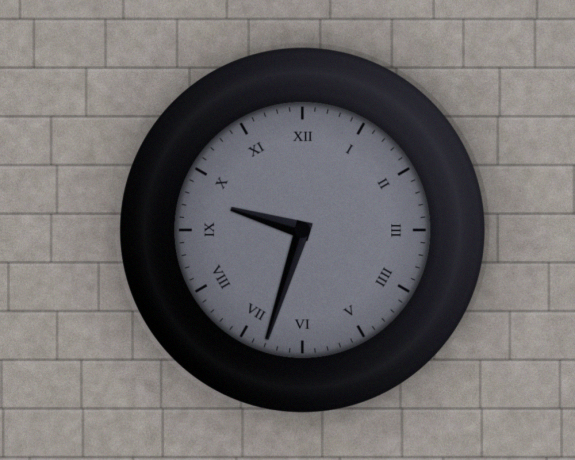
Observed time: 9h33
